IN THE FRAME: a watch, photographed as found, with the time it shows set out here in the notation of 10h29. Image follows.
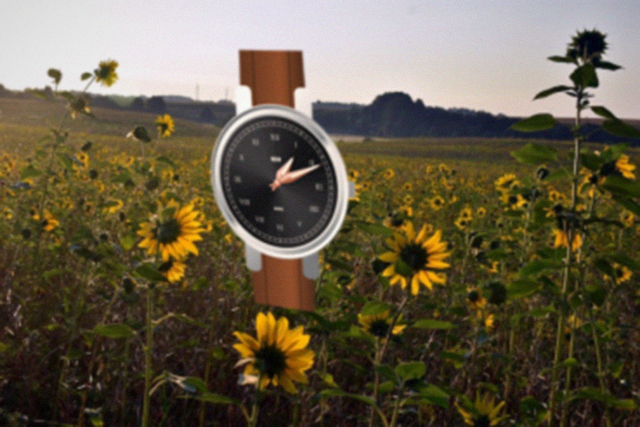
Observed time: 1h11
